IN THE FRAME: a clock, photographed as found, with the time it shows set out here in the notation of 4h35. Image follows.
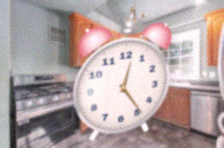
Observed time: 12h24
